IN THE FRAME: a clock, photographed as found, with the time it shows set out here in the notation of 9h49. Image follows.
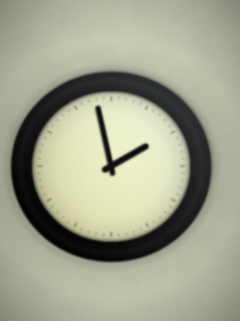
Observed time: 1h58
